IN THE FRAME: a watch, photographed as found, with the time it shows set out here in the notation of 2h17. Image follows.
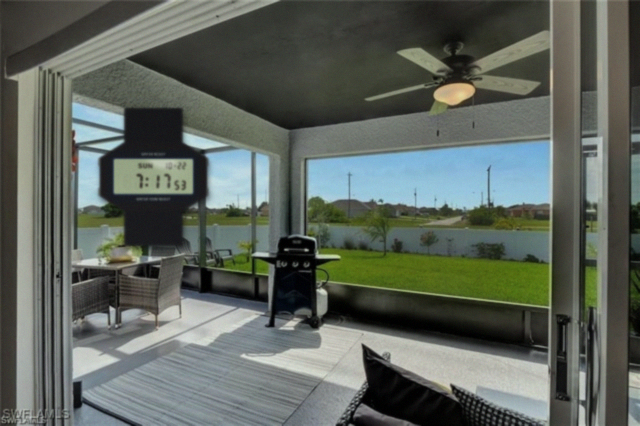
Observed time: 7h17
